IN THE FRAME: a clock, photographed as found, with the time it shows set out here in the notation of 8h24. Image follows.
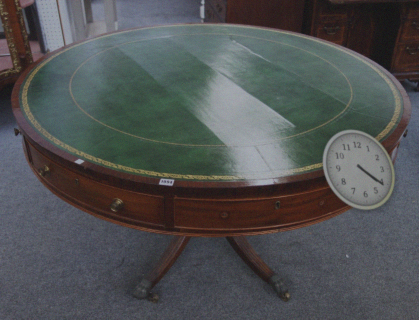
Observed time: 4h21
